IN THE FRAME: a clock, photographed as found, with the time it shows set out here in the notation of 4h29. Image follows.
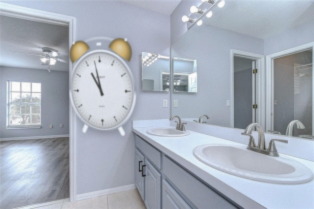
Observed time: 10h58
